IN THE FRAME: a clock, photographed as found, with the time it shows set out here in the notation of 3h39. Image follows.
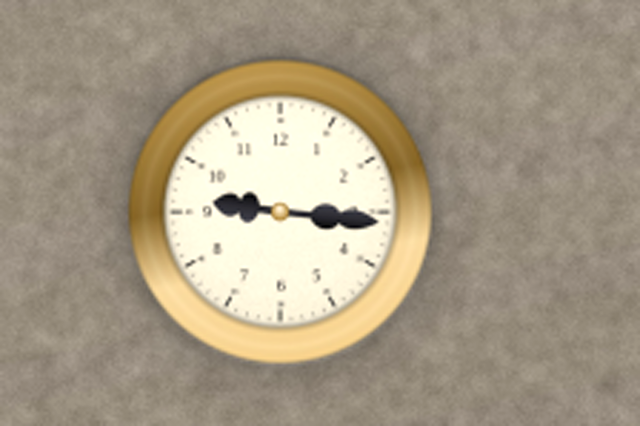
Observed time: 9h16
